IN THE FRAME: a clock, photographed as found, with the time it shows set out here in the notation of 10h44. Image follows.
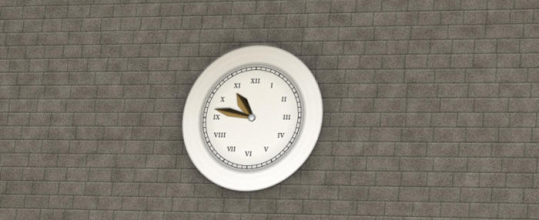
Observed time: 10h47
